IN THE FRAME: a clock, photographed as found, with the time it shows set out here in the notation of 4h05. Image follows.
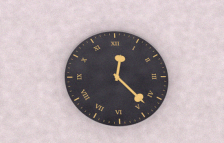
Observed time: 12h23
